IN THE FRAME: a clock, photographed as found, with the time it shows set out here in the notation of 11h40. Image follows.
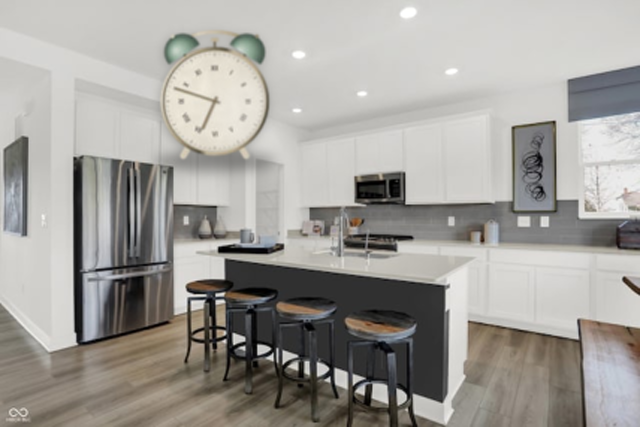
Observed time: 6h48
